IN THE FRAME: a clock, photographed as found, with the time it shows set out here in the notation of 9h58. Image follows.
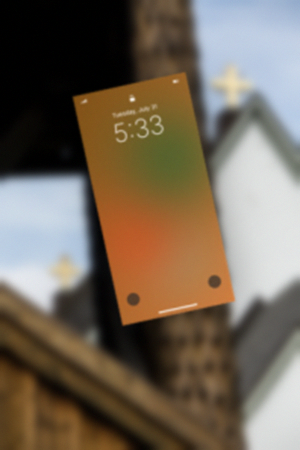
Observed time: 5h33
